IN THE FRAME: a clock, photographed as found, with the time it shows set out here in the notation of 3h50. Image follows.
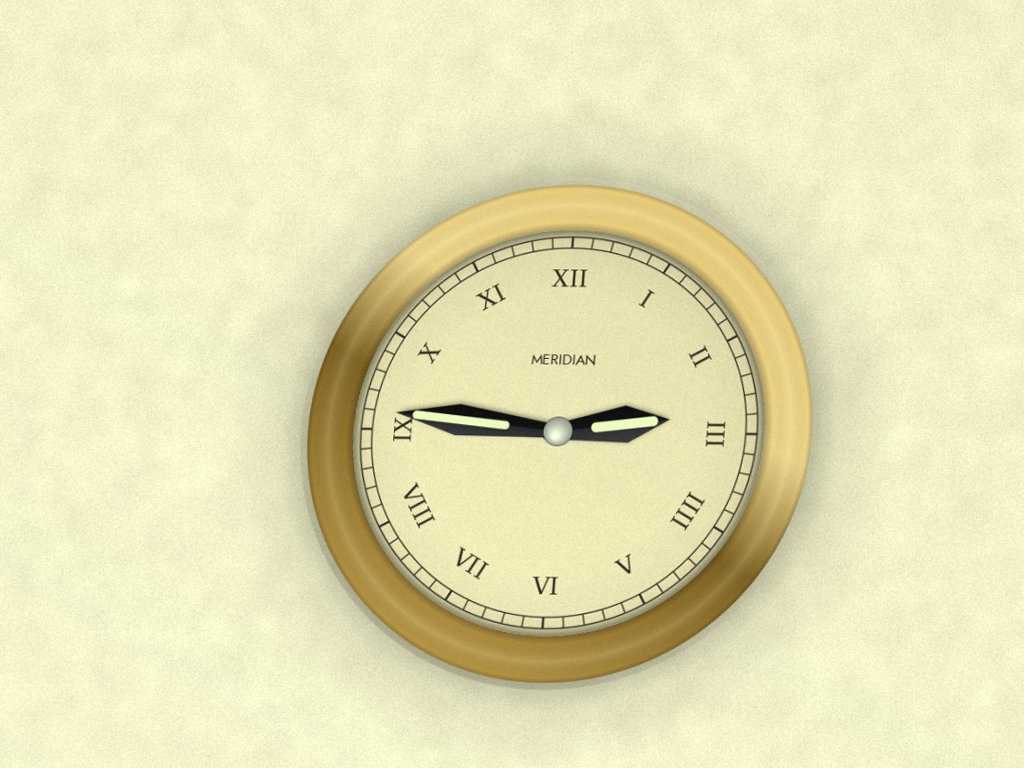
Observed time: 2h46
